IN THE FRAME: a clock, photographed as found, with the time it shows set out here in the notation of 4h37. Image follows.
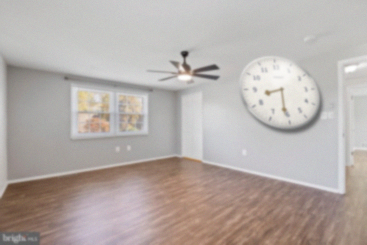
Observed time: 8h31
